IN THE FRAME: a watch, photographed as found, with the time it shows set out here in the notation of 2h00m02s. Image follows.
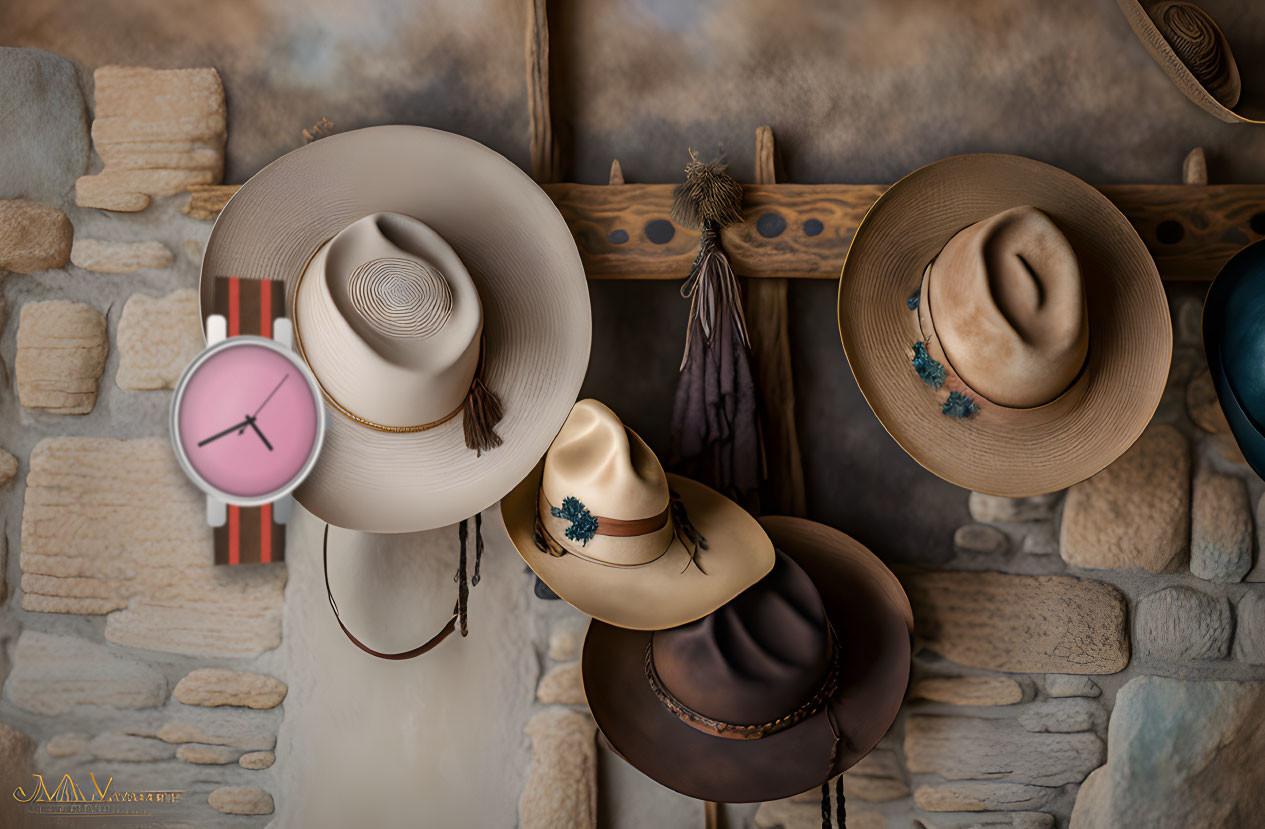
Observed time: 4h41m07s
